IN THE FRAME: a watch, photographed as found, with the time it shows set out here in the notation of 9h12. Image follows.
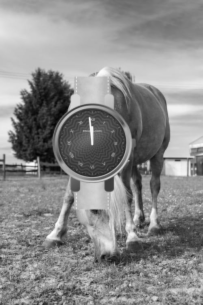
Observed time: 11h59
